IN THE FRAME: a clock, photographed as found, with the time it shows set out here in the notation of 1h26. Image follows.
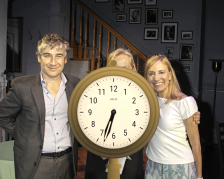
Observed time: 6h33
